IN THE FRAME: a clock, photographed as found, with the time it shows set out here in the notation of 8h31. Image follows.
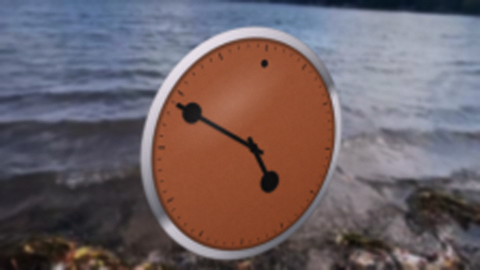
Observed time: 4h49
